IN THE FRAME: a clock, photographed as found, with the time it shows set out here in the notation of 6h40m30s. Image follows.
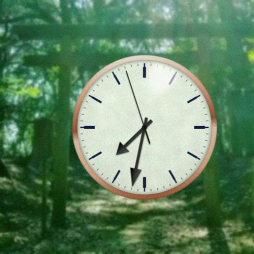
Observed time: 7h31m57s
